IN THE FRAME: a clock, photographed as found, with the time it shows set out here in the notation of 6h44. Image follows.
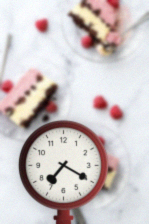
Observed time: 7h20
